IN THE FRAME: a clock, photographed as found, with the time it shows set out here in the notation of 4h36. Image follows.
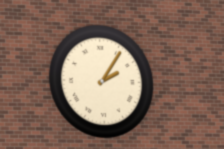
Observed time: 2h06
